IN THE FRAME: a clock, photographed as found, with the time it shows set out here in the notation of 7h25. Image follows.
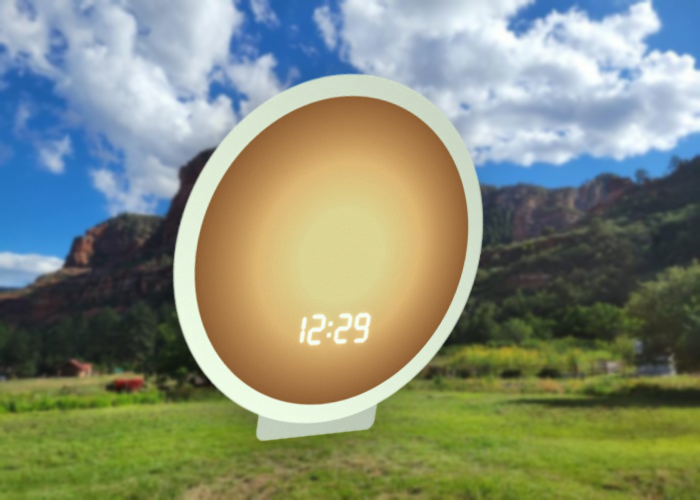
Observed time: 12h29
